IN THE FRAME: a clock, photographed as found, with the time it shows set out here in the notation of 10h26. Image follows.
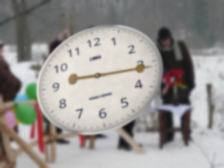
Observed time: 9h16
